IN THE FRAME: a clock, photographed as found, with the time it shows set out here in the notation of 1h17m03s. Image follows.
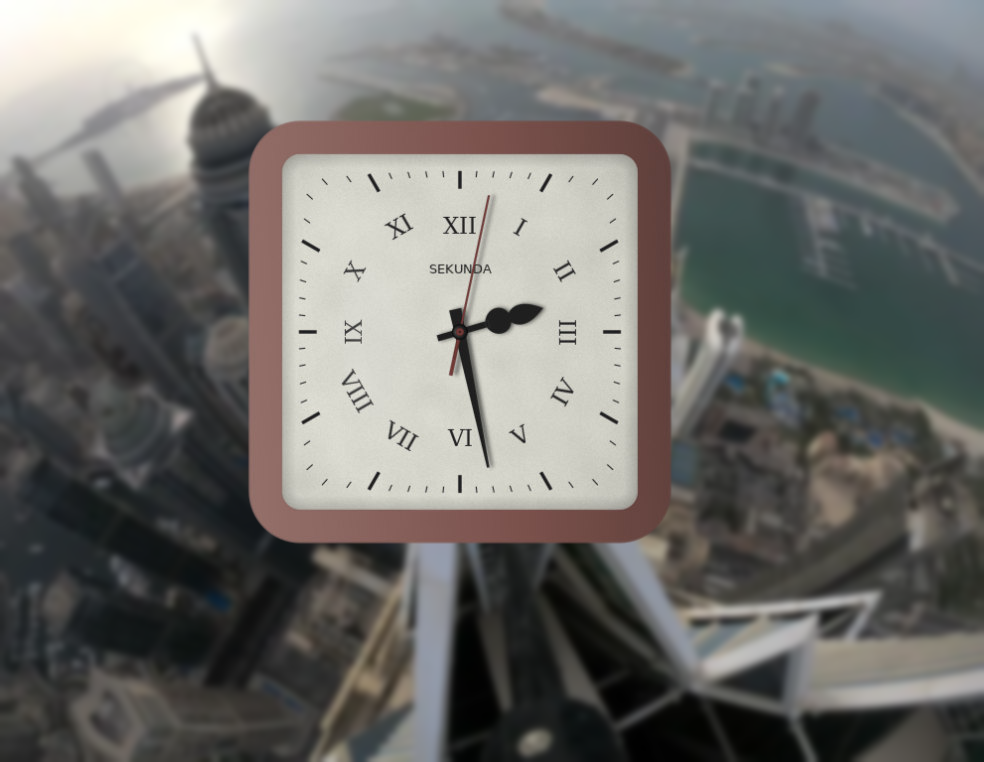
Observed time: 2h28m02s
